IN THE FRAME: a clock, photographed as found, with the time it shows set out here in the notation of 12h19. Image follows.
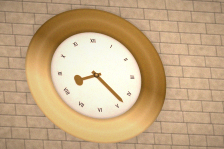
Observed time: 8h23
